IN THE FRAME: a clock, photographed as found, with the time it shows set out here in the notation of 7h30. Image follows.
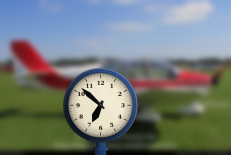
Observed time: 6h52
